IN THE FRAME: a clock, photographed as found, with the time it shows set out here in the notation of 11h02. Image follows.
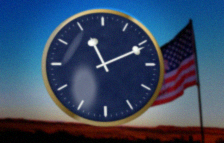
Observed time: 11h11
